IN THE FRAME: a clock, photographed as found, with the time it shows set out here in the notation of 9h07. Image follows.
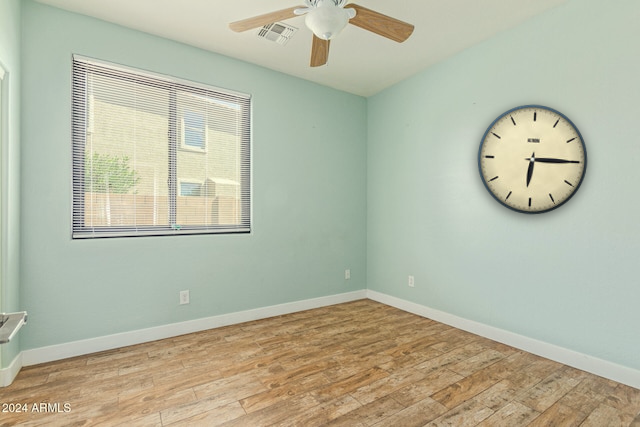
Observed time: 6h15
